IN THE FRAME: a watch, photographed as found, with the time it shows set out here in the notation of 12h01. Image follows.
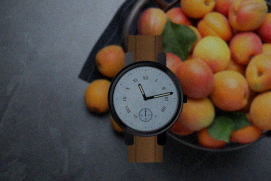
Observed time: 11h13
